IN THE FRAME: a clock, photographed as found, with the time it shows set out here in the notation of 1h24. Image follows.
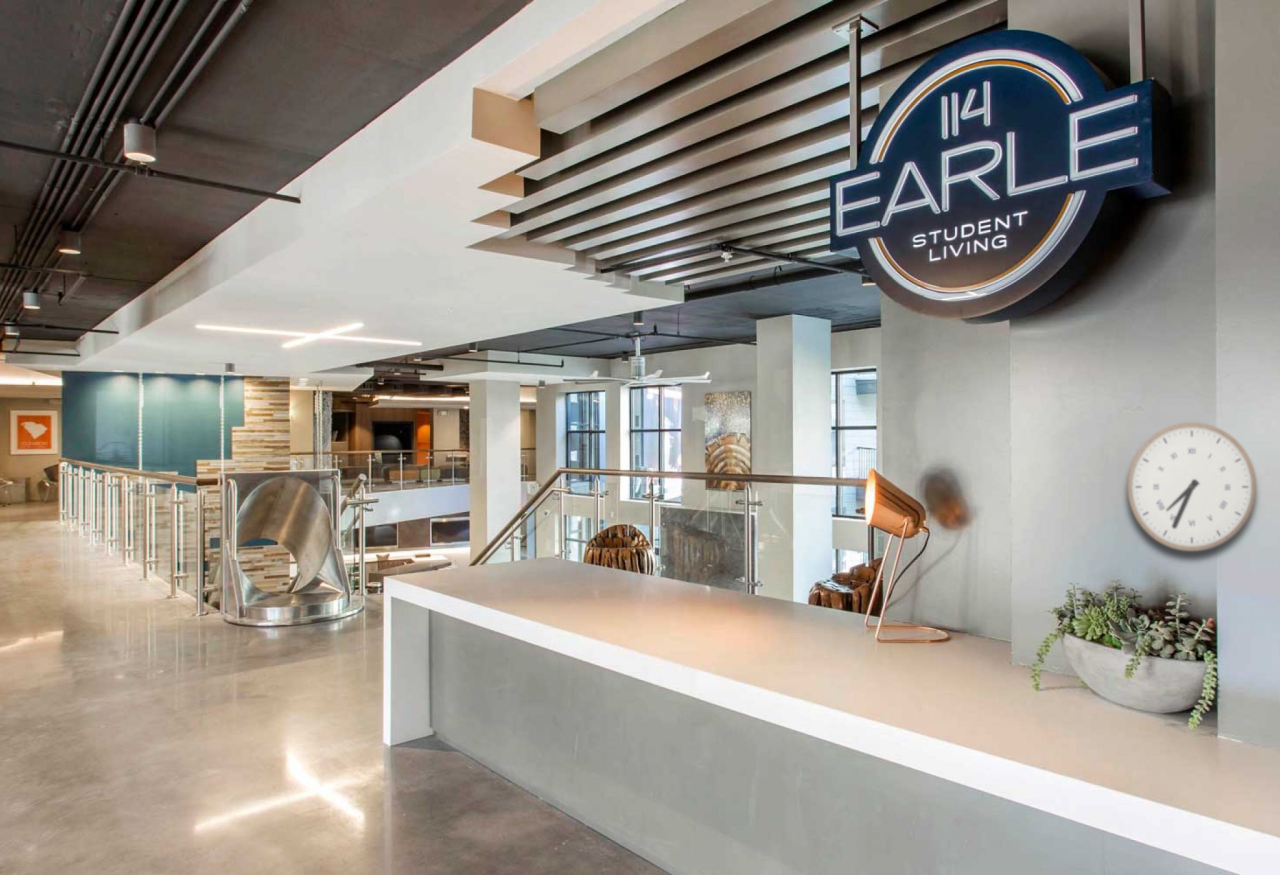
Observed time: 7h34
